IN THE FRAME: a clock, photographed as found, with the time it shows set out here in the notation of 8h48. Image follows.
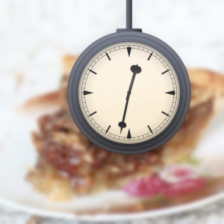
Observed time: 12h32
